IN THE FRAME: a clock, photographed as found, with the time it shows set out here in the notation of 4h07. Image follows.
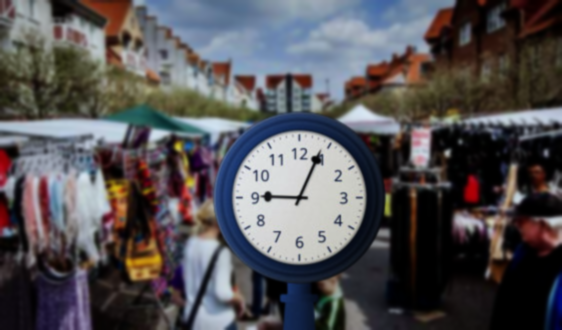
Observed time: 9h04
